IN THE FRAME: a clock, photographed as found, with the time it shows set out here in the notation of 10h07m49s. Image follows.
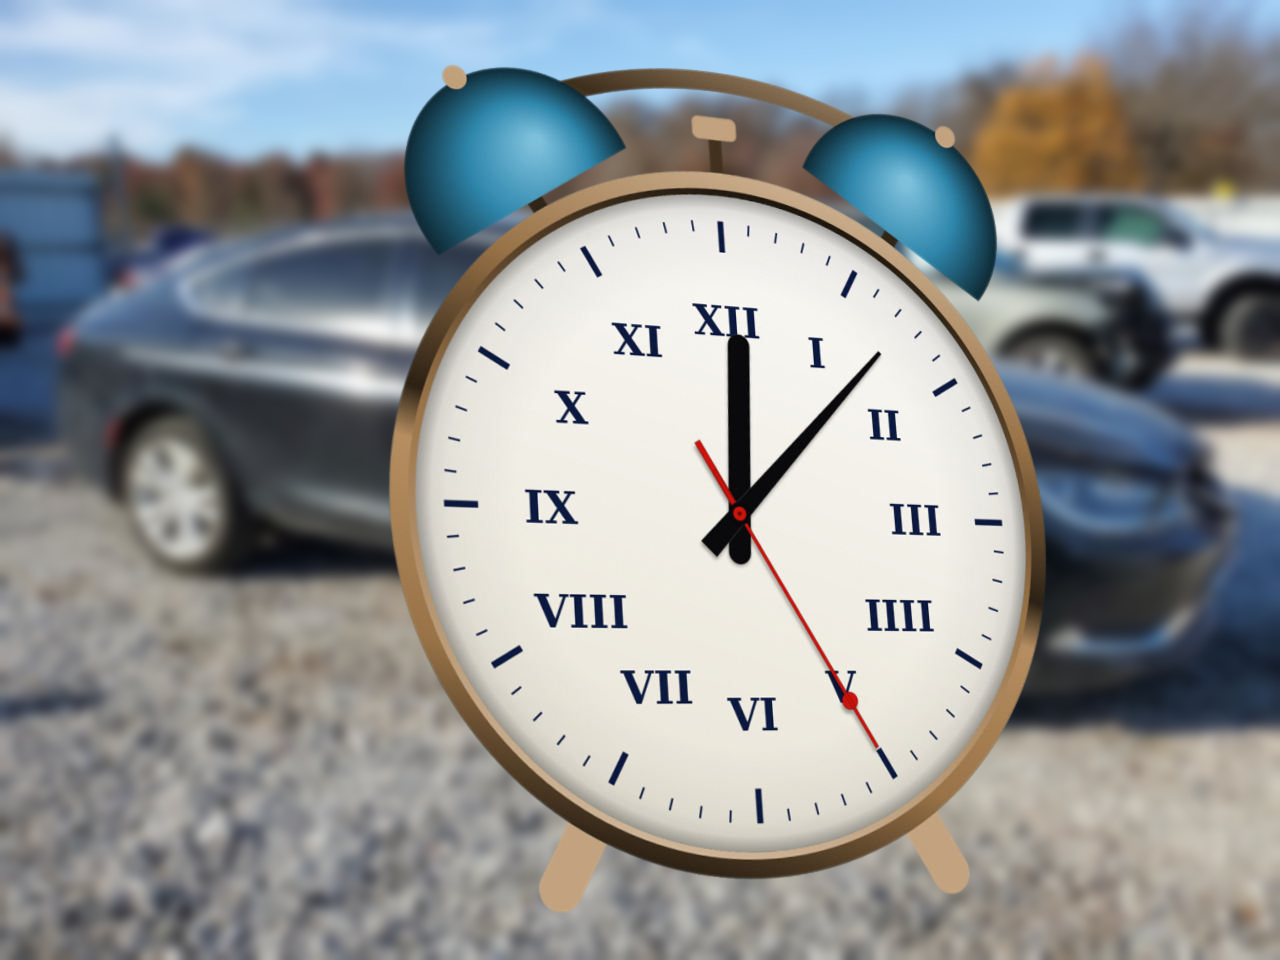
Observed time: 12h07m25s
